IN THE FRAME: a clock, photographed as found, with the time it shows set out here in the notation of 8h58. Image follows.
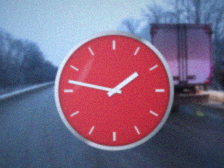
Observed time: 1h47
